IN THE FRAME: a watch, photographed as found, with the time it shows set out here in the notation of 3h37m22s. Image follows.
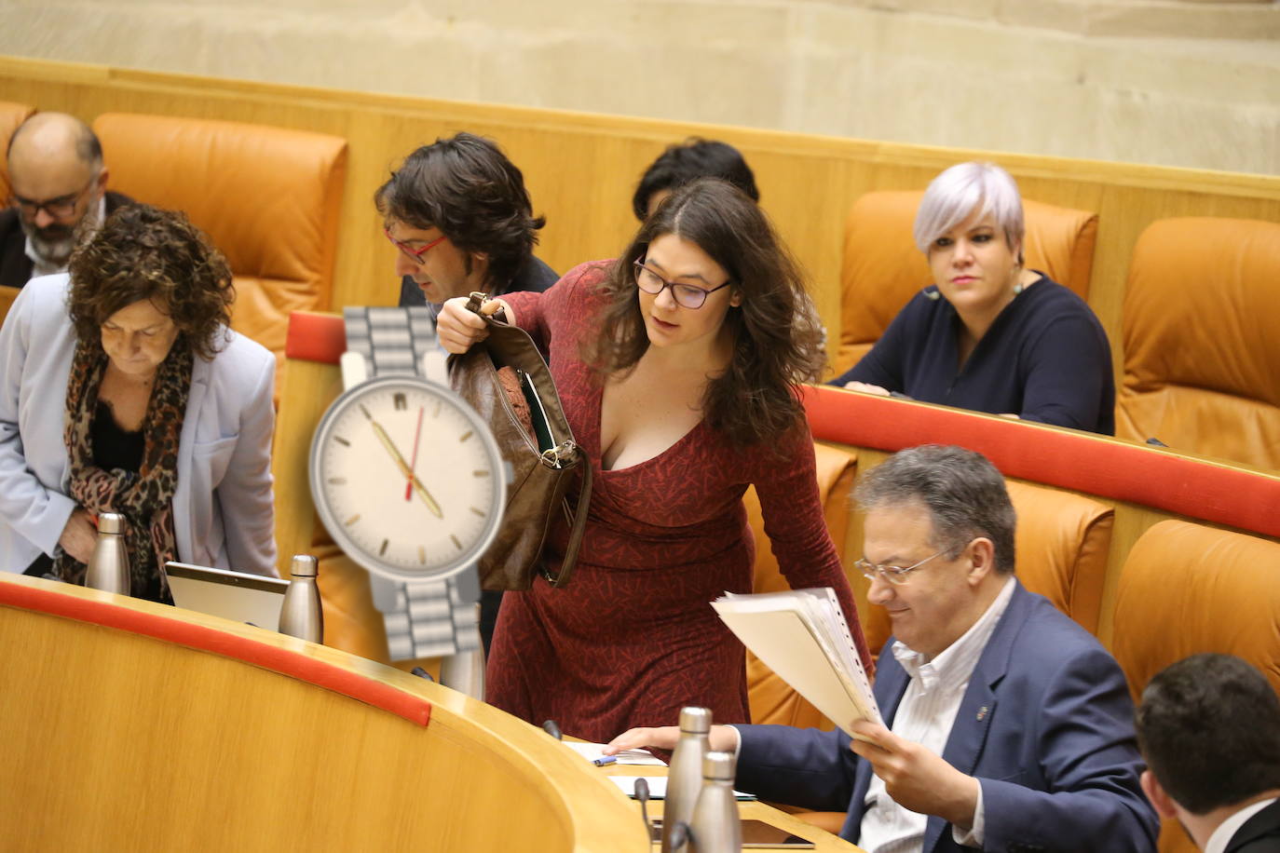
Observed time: 4h55m03s
